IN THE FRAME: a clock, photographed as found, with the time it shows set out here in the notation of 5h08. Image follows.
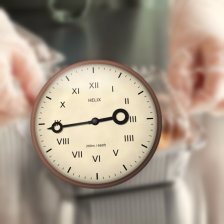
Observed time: 2h44
